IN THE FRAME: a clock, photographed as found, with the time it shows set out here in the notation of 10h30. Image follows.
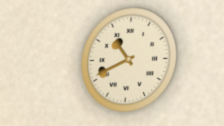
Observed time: 10h41
